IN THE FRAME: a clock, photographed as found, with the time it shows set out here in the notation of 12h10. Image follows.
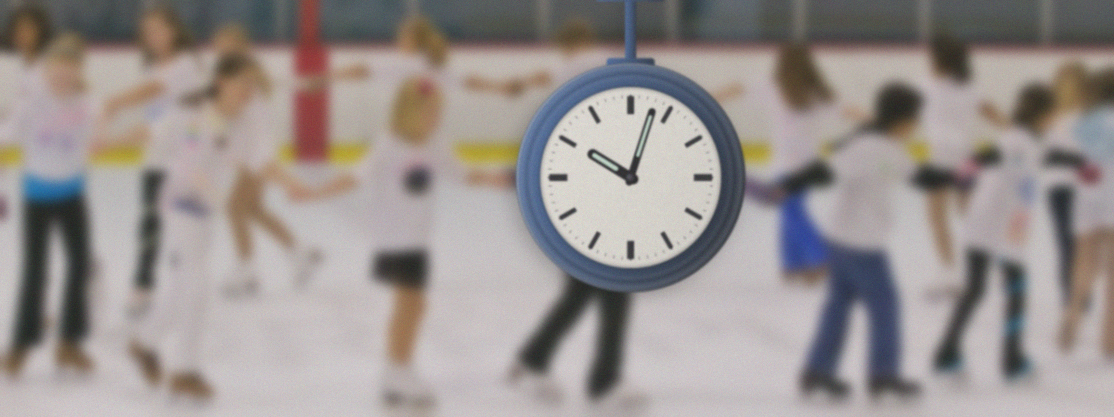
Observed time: 10h03
